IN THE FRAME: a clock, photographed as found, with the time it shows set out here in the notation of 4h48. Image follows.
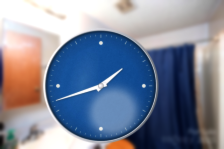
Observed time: 1h42
